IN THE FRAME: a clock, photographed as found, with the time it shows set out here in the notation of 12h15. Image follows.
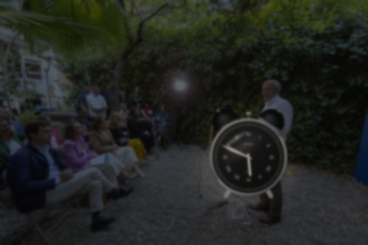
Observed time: 5h49
